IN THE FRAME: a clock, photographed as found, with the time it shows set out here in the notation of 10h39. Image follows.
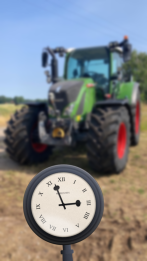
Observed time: 2h57
